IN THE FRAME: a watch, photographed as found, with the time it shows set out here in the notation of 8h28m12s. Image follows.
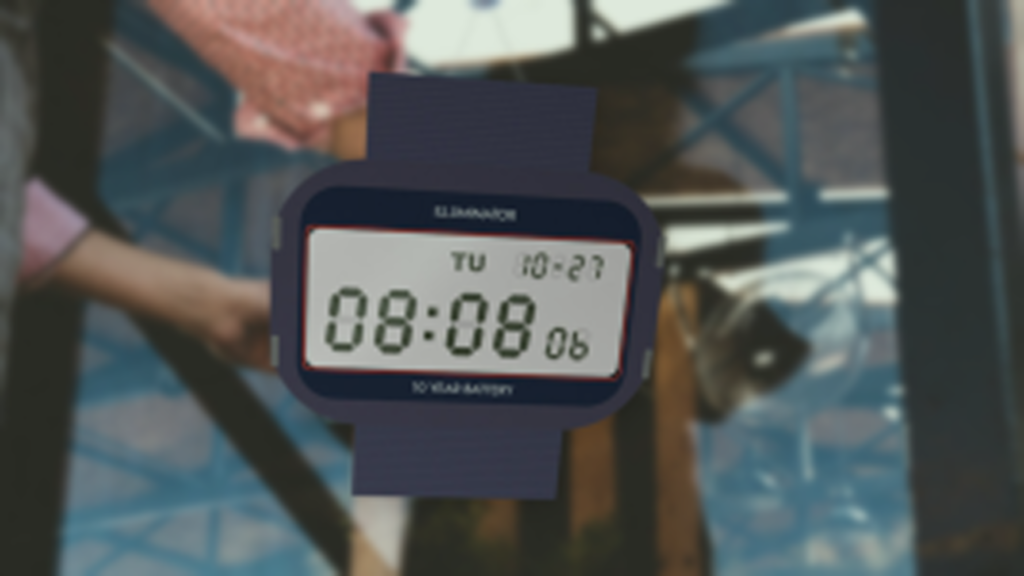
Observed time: 8h08m06s
